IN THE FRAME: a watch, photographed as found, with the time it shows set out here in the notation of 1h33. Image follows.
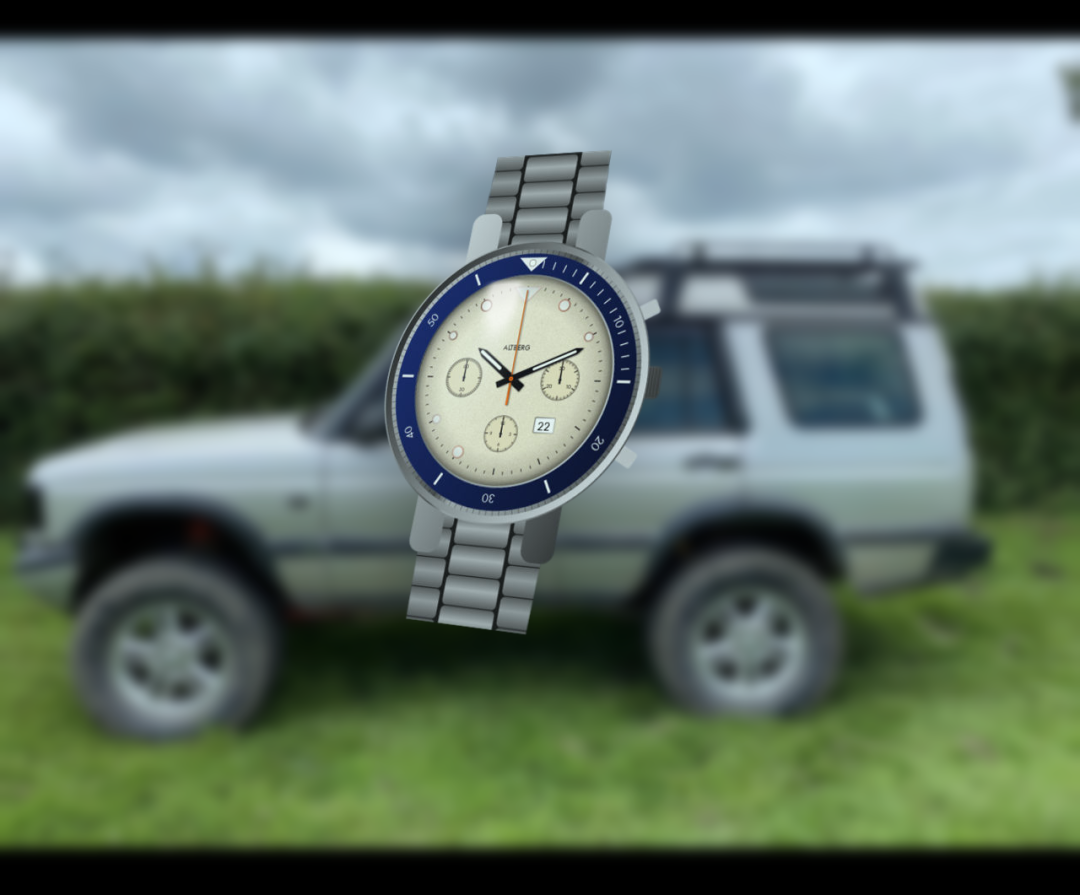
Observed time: 10h11
